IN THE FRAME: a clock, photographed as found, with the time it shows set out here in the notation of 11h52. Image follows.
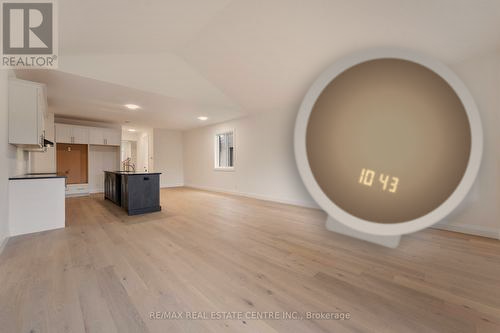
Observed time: 10h43
